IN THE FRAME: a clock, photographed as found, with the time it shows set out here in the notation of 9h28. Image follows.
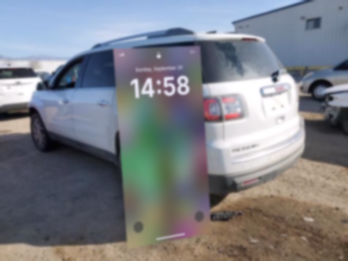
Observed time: 14h58
